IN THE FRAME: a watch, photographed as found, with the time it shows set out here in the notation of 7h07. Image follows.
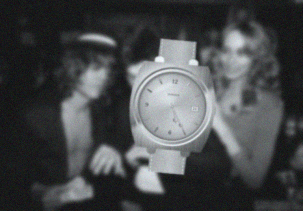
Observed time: 5h25
